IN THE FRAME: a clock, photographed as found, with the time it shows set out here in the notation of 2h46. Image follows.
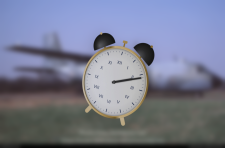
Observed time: 2h11
